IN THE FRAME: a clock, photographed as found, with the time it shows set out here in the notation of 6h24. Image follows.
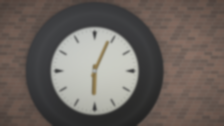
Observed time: 6h04
